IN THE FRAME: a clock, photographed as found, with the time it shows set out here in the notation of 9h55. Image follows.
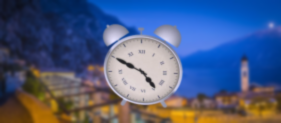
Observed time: 4h50
